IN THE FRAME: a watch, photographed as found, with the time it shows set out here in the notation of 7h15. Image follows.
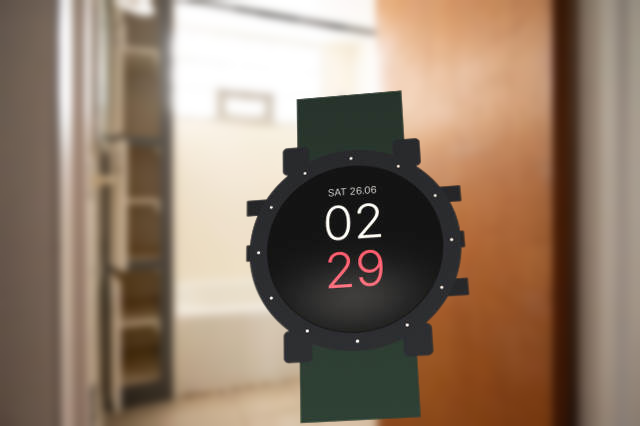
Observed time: 2h29
